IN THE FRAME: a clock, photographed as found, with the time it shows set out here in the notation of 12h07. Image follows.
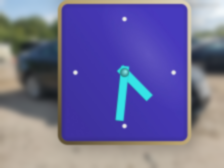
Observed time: 4h31
